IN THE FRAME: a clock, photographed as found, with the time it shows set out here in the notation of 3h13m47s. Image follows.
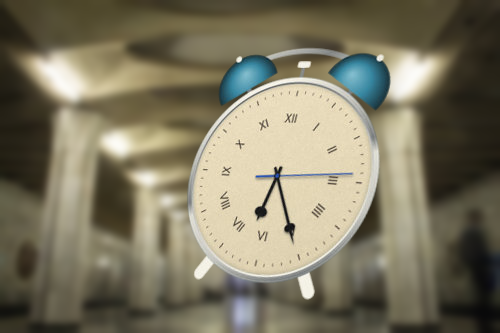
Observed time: 6h25m14s
